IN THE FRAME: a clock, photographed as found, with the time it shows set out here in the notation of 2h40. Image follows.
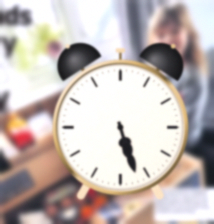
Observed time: 5h27
